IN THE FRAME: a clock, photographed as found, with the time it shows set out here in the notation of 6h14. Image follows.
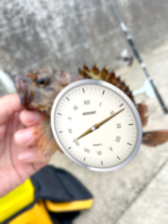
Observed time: 8h11
